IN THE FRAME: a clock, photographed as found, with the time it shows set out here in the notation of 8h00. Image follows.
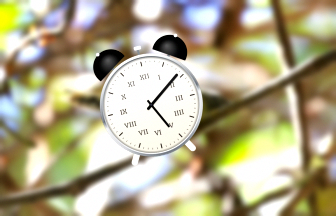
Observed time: 5h09
